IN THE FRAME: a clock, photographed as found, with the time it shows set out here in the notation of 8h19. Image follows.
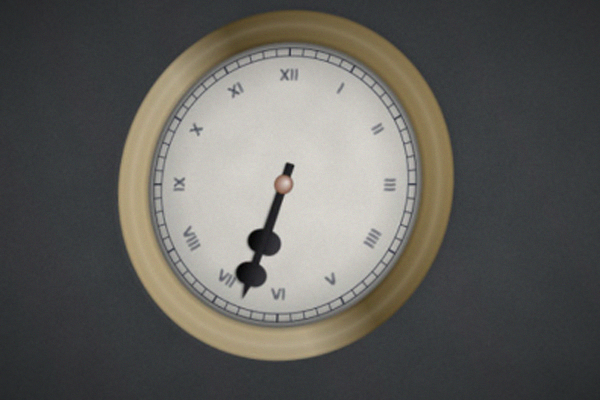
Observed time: 6h33
